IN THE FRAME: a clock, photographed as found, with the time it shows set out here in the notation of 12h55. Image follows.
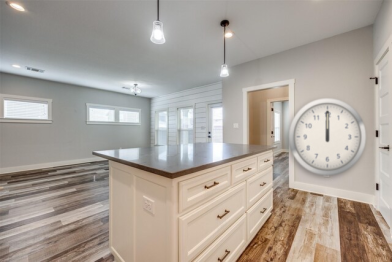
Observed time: 12h00
